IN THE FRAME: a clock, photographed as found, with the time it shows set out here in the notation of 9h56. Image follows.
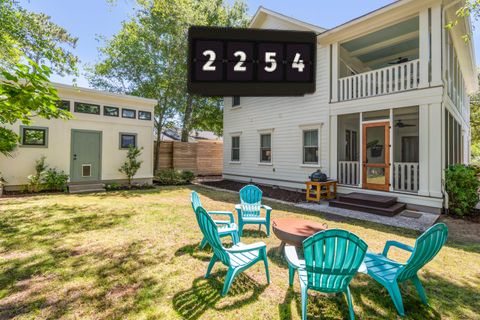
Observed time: 22h54
